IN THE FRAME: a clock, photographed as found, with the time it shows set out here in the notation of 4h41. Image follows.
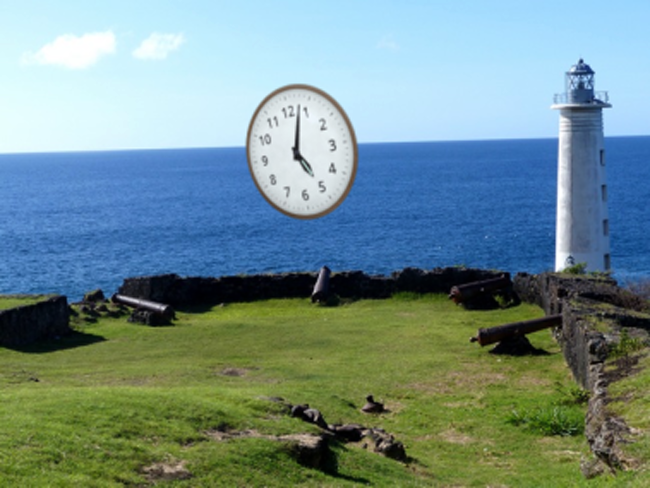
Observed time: 5h03
